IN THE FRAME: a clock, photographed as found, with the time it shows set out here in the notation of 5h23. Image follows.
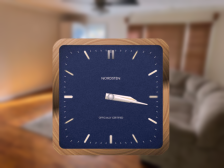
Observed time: 3h17
